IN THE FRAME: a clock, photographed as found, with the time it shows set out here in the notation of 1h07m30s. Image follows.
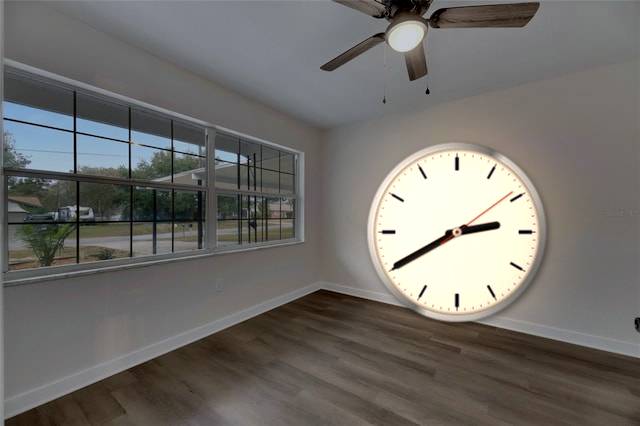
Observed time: 2h40m09s
